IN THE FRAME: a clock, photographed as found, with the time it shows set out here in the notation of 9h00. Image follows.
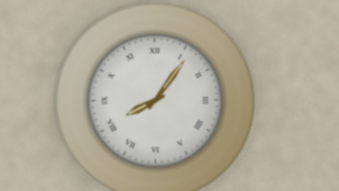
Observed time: 8h06
